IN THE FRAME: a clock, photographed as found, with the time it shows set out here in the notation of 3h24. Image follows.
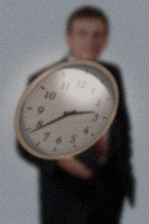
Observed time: 2h39
